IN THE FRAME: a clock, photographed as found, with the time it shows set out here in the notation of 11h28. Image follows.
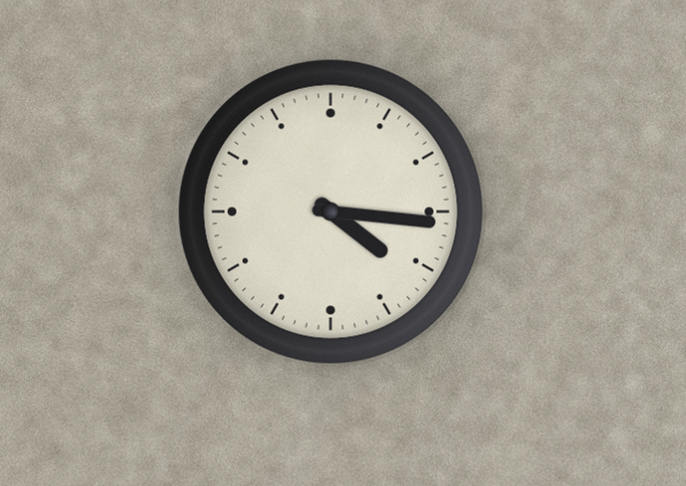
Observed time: 4h16
